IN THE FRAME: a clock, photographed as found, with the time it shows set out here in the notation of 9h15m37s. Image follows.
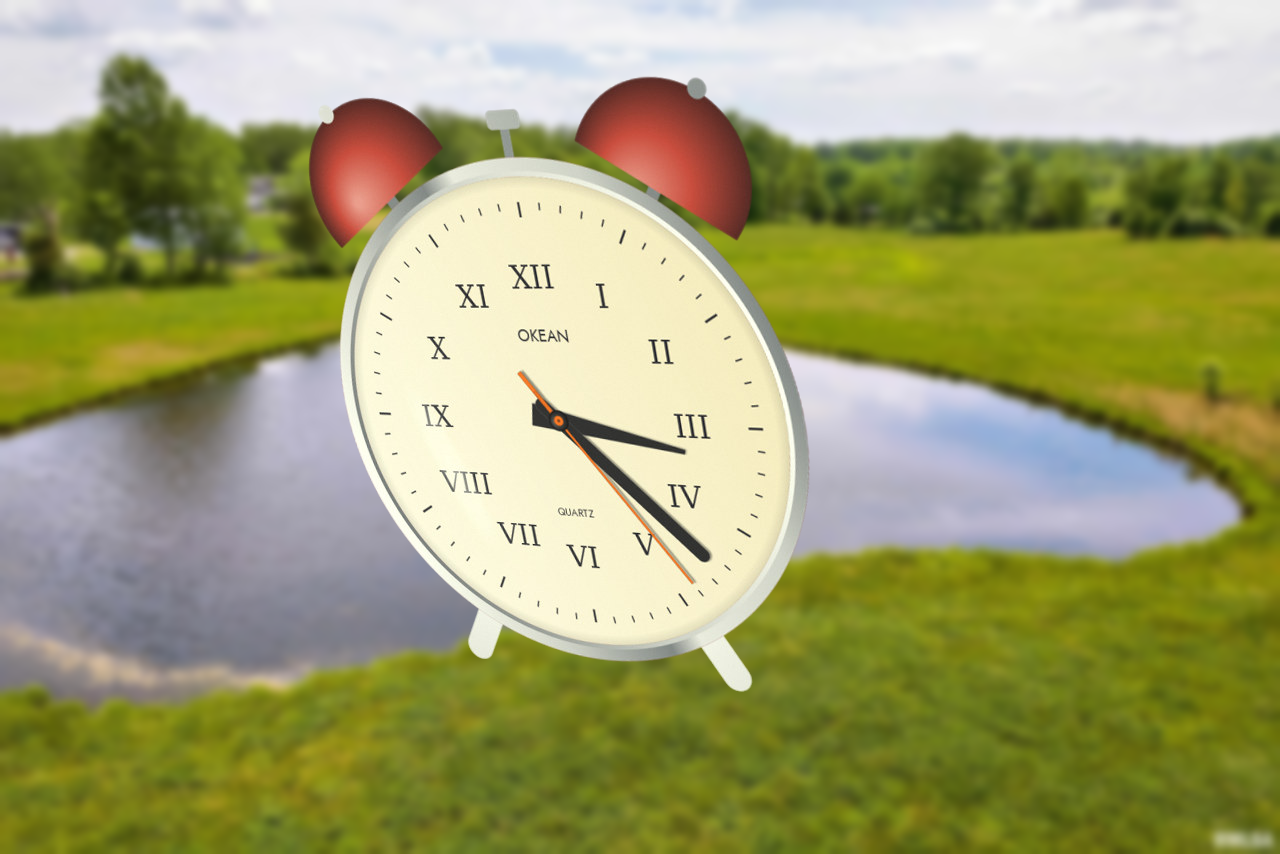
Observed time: 3h22m24s
